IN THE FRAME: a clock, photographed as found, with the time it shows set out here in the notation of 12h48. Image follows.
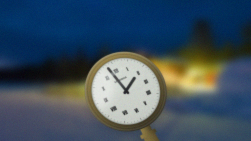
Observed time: 1h58
